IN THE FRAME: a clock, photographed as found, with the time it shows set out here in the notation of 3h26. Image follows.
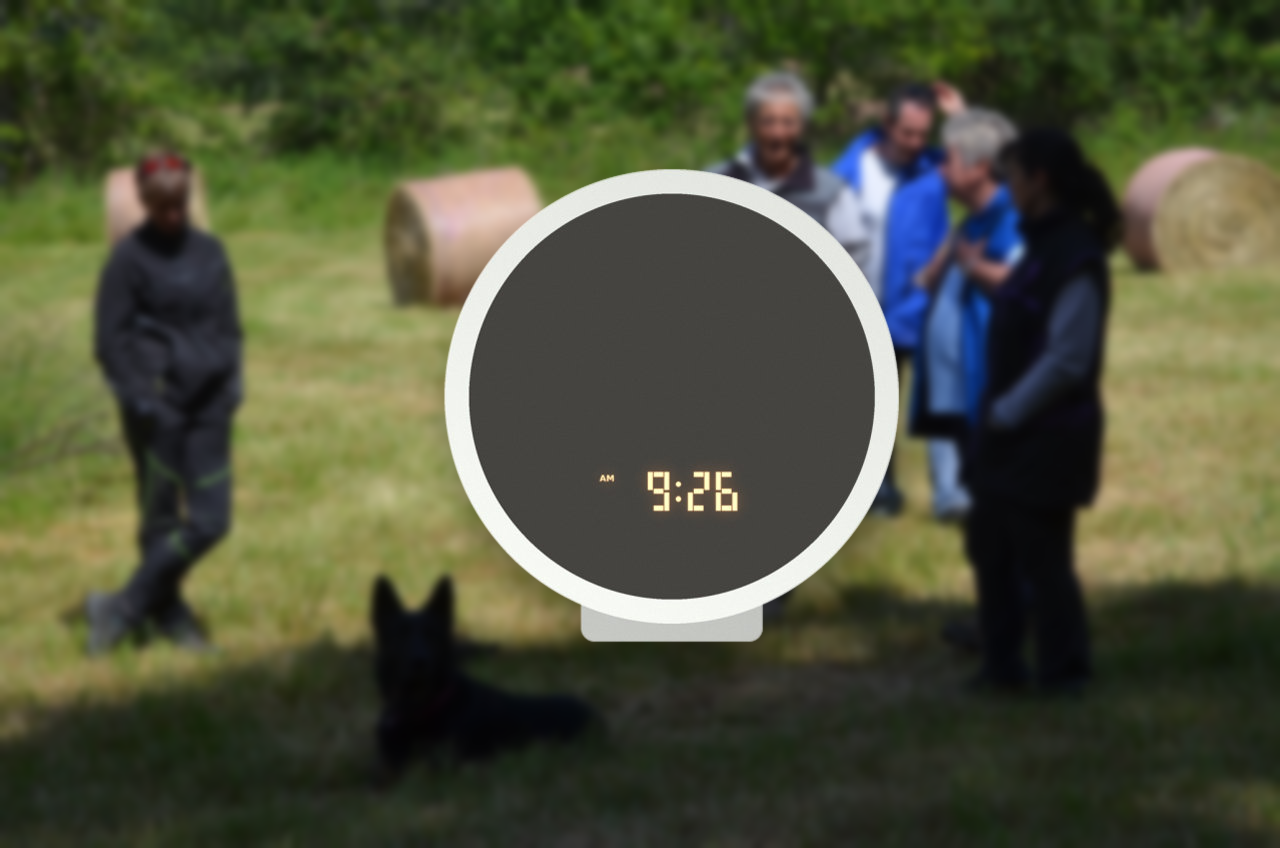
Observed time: 9h26
